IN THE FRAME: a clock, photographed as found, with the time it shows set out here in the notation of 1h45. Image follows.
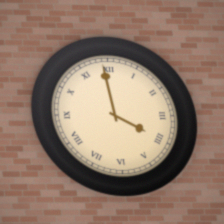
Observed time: 3h59
